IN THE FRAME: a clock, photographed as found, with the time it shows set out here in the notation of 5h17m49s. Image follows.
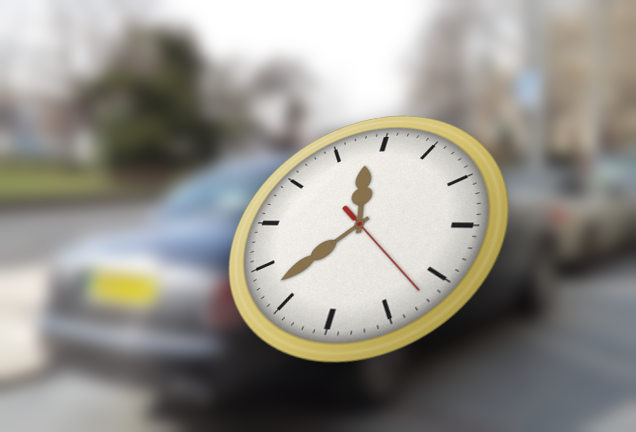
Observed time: 11h37m22s
